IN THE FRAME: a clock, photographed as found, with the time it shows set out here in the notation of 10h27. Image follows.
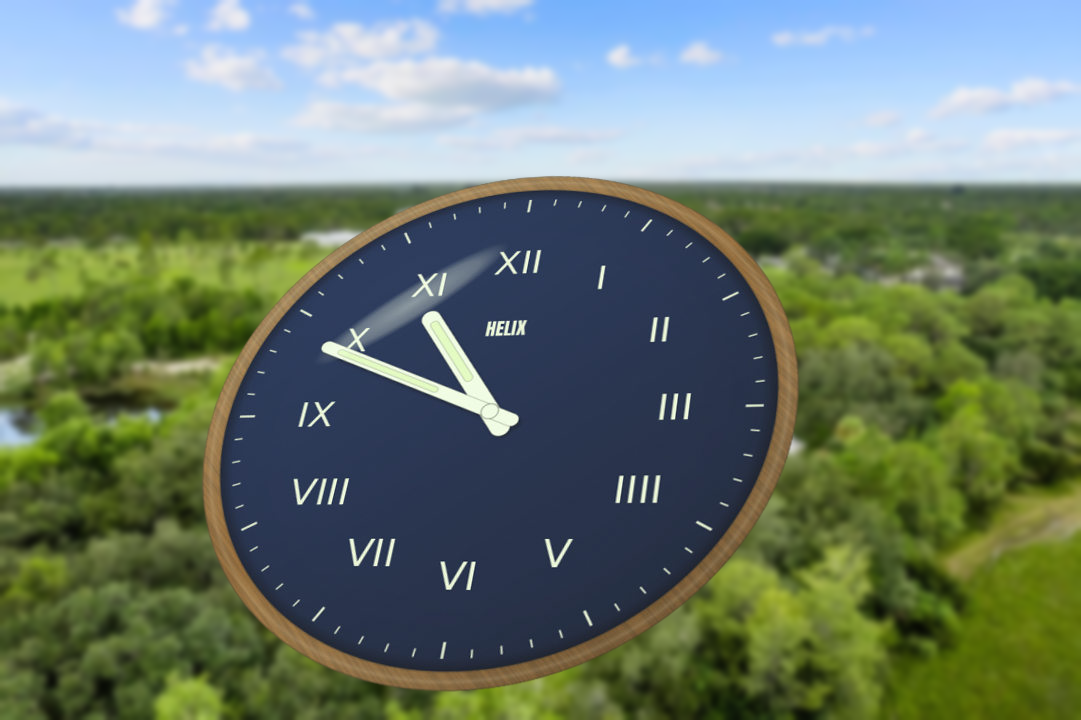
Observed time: 10h49
